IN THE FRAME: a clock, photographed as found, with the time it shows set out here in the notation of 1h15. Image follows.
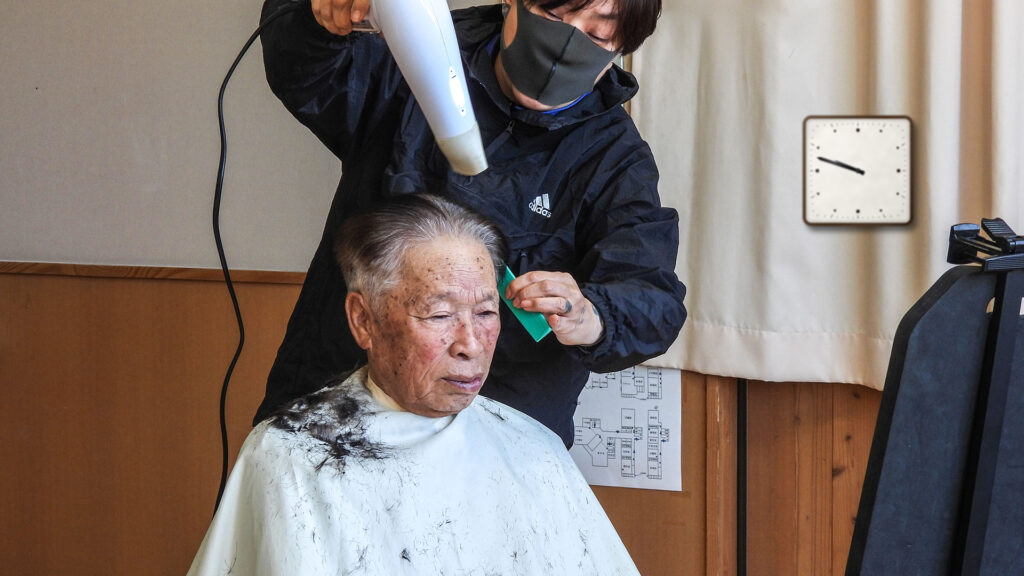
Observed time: 9h48
